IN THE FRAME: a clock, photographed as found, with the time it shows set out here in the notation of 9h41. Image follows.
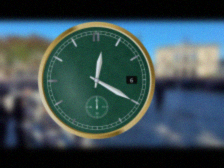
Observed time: 12h20
